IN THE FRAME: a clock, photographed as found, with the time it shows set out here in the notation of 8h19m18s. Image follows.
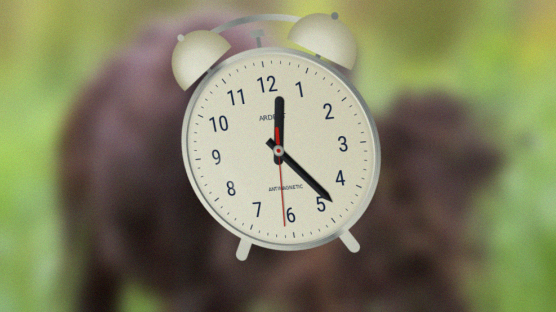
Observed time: 12h23m31s
